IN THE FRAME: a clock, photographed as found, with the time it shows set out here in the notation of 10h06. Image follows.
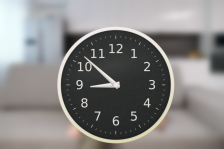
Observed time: 8h52
